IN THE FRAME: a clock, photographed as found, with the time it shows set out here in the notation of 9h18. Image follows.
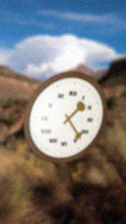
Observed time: 1h23
